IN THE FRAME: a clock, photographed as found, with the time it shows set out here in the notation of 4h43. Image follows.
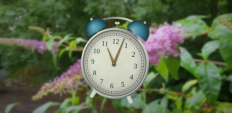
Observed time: 11h03
